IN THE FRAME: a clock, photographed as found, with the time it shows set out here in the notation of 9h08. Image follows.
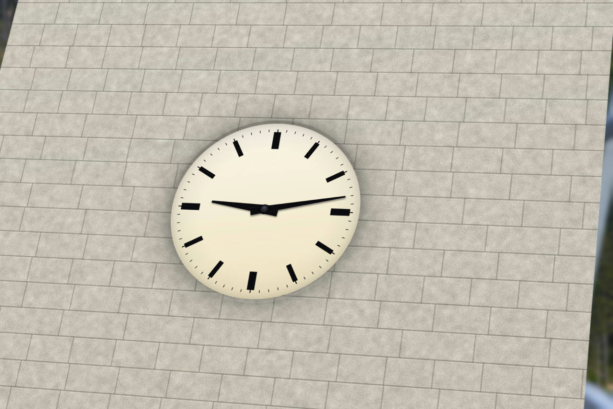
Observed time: 9h13
